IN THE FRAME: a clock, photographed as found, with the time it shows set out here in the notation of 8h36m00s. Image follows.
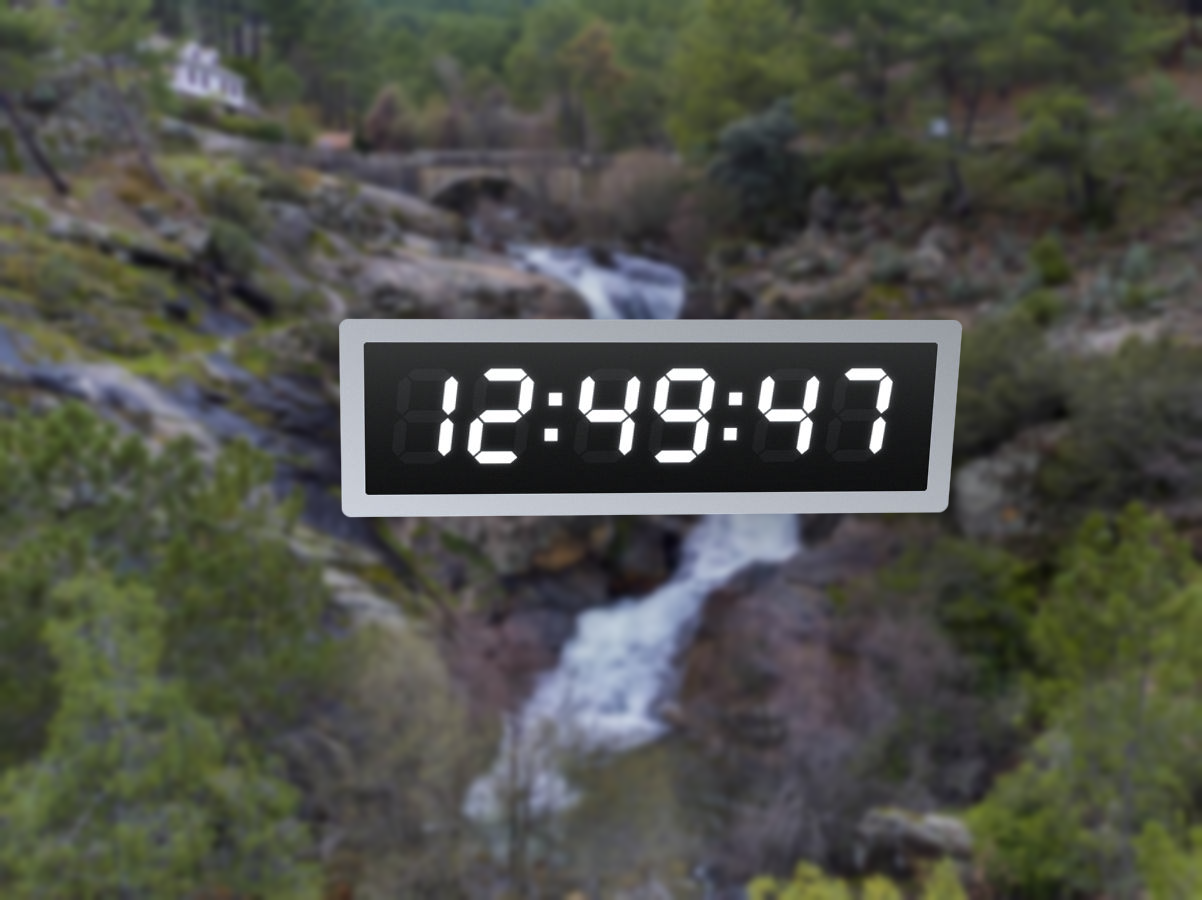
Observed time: 12h49m47s
